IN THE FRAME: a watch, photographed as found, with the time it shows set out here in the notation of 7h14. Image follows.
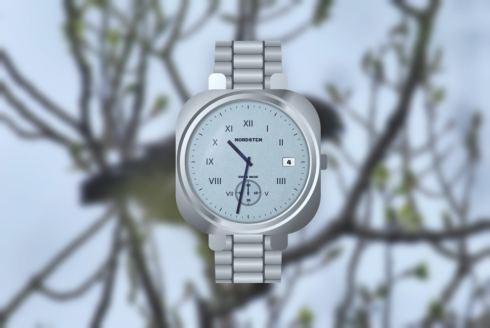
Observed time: 10h32
